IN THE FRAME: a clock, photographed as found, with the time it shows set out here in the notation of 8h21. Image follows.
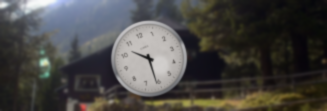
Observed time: 10h31
